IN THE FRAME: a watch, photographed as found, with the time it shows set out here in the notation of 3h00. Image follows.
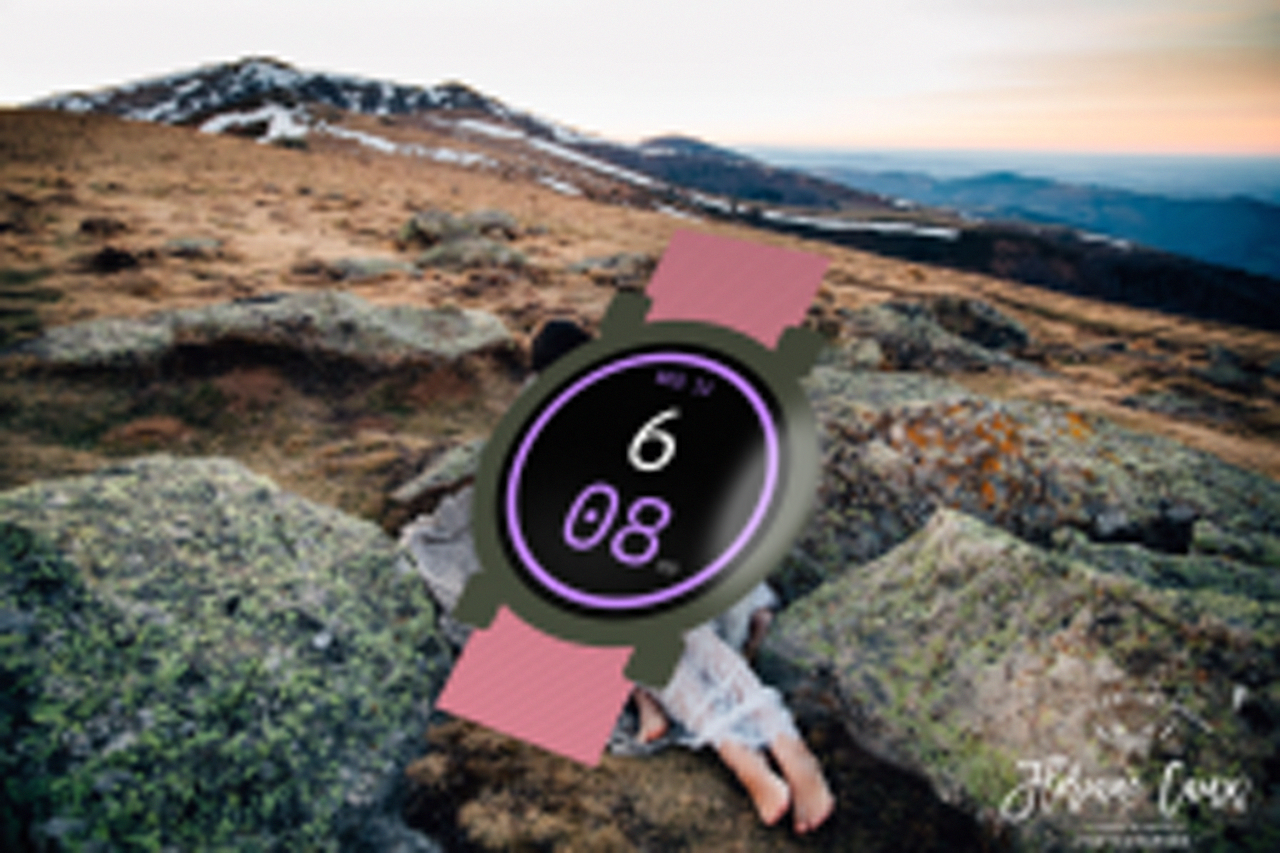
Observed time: 6h08
